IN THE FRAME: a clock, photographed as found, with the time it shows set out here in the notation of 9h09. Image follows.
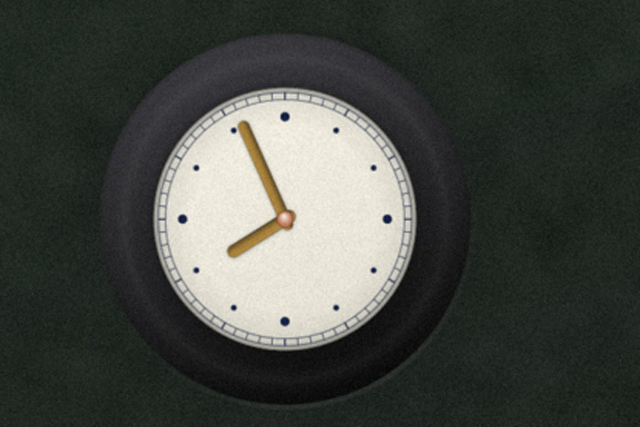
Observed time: 7h56
